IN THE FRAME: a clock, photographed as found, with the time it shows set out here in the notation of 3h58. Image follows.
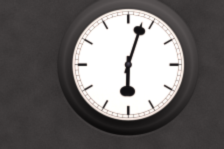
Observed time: 6h03
